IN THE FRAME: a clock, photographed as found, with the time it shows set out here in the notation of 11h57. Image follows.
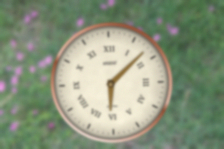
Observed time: 6h08
